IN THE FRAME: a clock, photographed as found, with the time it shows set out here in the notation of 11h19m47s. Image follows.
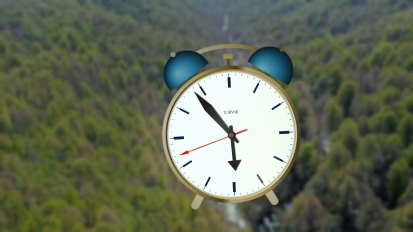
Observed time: 5h53m42s
